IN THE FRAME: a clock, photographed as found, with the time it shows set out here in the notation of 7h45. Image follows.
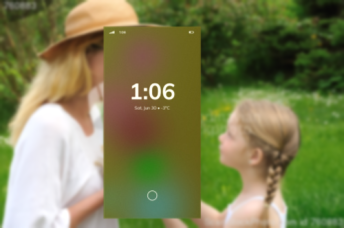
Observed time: 1h06
